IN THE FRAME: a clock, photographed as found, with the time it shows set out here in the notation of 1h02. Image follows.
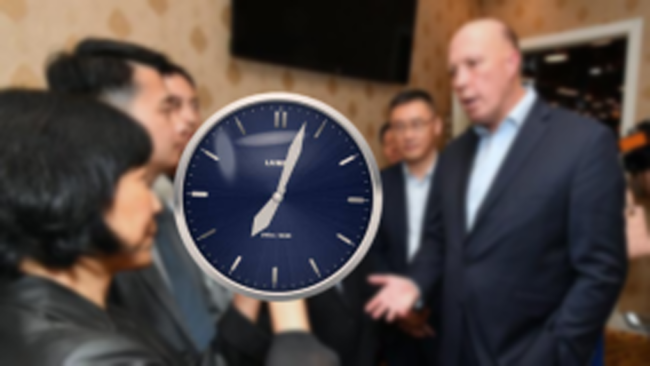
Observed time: 7h03
